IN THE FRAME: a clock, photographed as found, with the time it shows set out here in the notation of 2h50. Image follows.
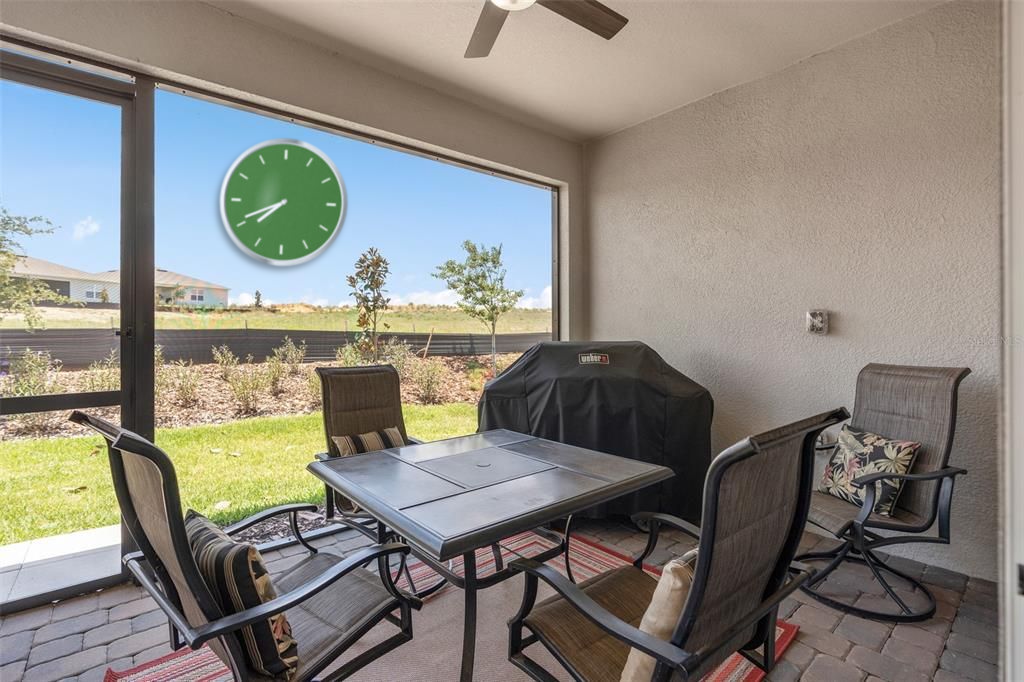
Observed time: 7h41
